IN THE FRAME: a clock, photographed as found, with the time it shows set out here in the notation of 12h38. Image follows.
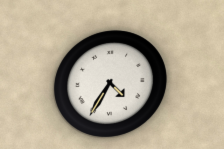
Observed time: 4h35
